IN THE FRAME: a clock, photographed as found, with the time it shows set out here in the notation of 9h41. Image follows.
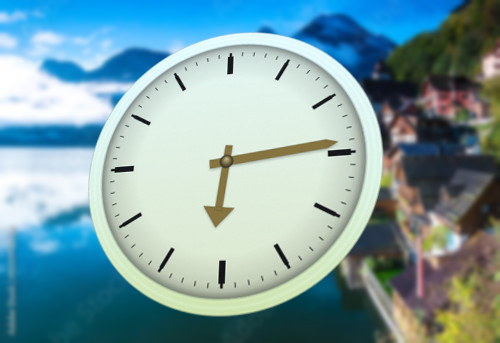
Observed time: 6h14
